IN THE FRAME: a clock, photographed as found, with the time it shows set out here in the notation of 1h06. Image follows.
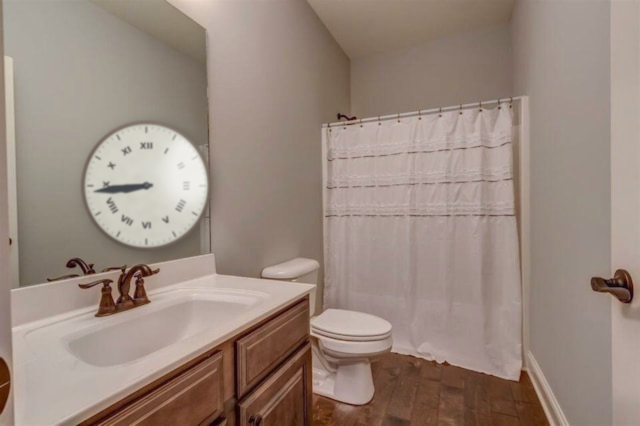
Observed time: 8h44
